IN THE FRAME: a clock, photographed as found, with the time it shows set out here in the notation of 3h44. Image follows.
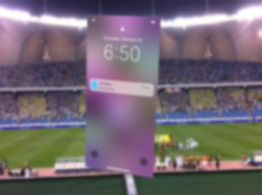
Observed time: 6h50
